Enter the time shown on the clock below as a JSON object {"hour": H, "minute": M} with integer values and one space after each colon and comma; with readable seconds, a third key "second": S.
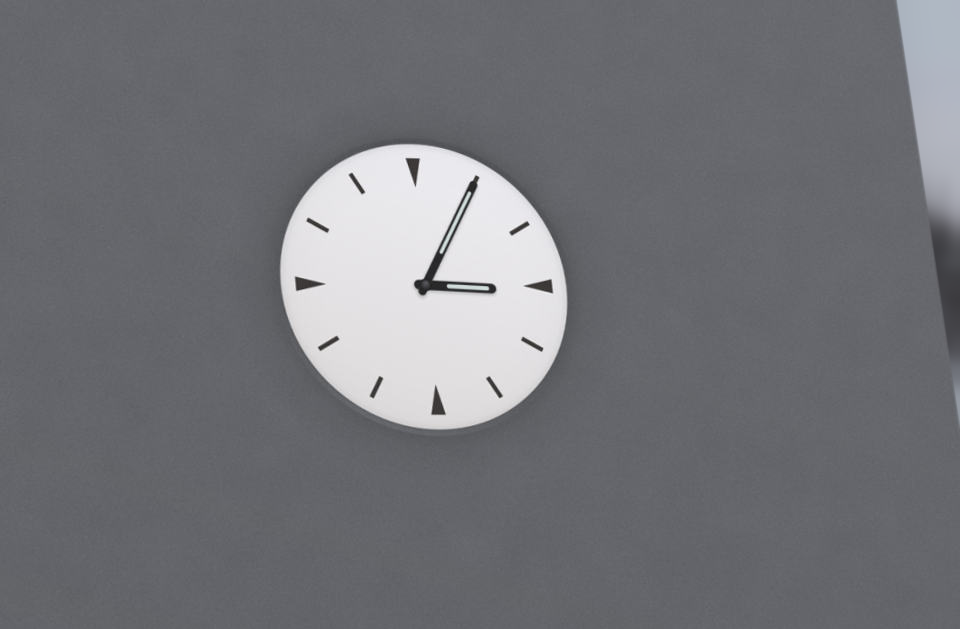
{"hour": 3, "minute": 5}
